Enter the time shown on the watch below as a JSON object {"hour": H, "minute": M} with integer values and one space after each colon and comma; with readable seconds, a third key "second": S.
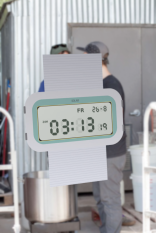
{"hour": 3, "minute": 13, "second": 19}
